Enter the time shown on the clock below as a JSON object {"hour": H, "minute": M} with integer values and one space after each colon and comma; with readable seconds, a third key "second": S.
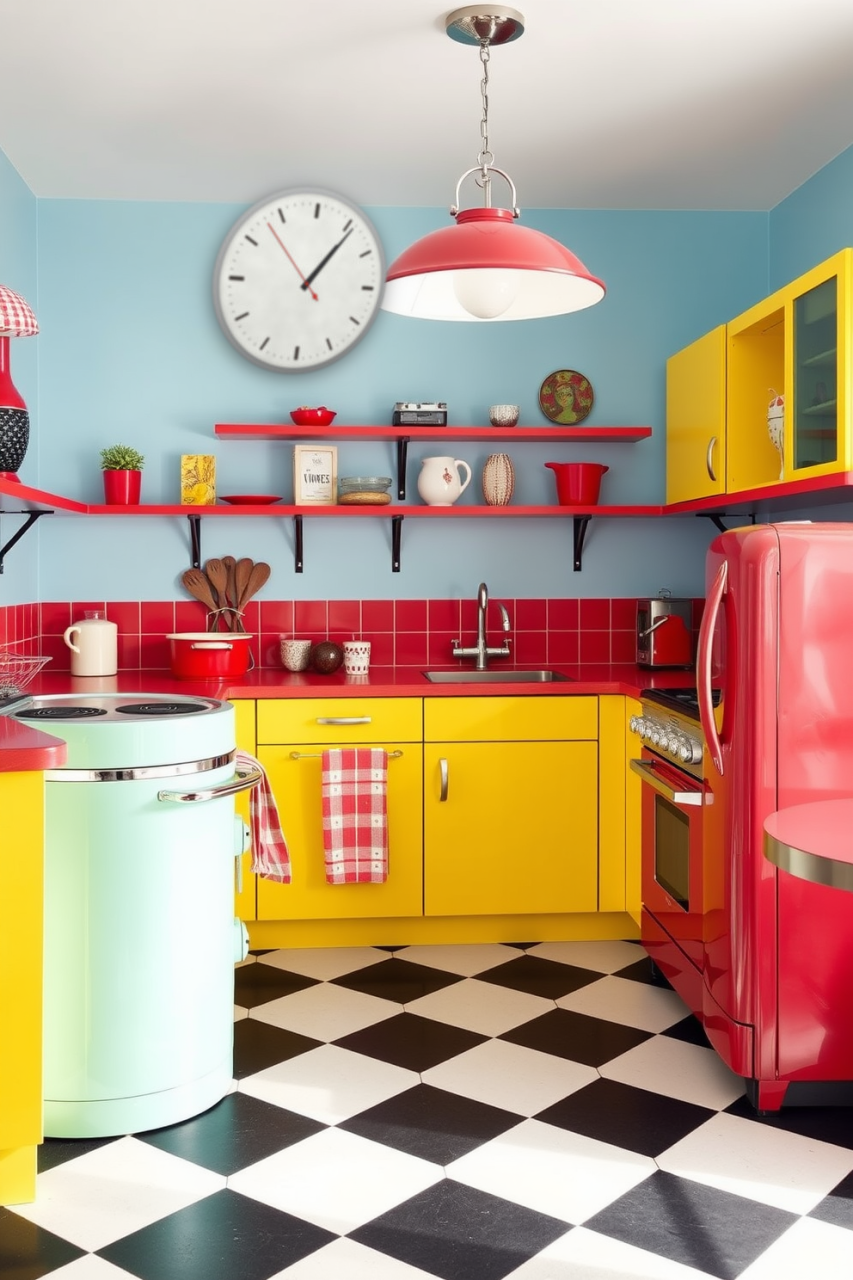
{"hour": 1, "minute": 5, "second": 53}
